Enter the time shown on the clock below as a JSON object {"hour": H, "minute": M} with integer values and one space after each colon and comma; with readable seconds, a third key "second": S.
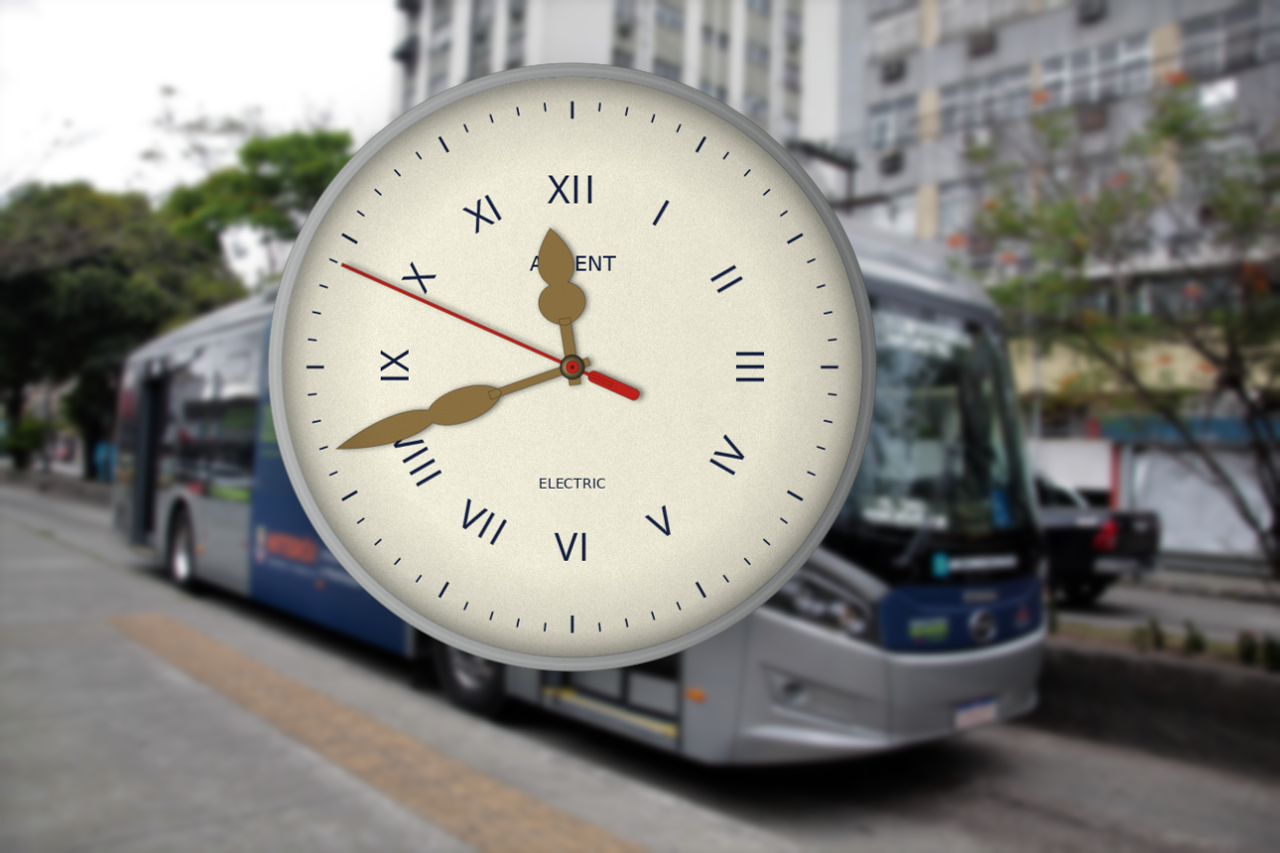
{"hour": 11, "minute": 41, "second": 49}
